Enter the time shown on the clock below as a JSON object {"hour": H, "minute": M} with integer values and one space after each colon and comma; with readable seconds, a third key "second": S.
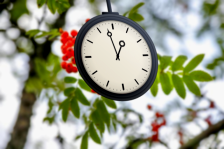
{"hour": 12, "minute": 58}
